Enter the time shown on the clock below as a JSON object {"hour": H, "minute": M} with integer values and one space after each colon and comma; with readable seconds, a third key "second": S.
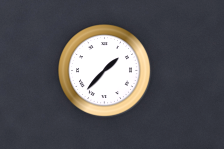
{"hour": 1, "minute": 37}
